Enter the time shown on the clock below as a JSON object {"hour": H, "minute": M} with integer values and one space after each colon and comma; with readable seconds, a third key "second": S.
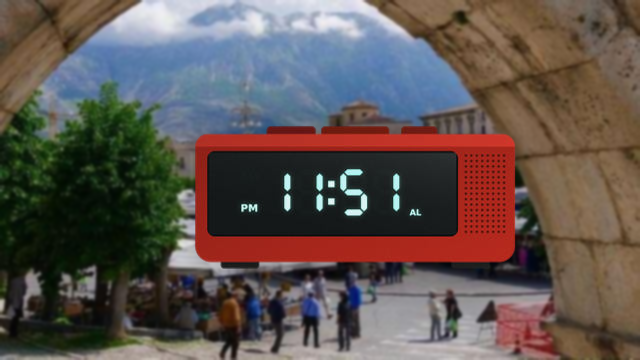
{"hour": 11, "minute": 51}
